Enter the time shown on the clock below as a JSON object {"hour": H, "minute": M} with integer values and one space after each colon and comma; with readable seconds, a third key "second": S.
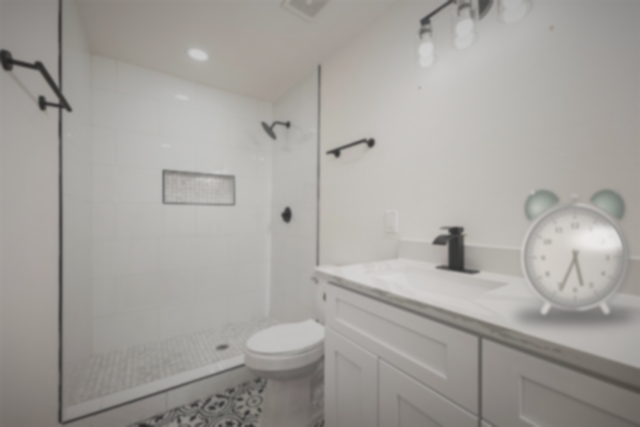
{"hour": 5, "minute": 34}
